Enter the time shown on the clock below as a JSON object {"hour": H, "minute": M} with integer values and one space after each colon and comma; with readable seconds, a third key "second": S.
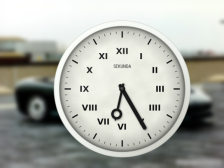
{"hour": 6, "minute": 25}
